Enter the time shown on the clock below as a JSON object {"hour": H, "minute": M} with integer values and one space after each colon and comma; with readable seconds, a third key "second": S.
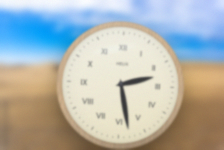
{"hour": 2, "minute": 28}
